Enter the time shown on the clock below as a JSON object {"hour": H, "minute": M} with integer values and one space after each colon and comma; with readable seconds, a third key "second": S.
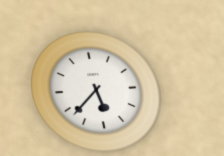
{"hour": 5, "minute": 38}
